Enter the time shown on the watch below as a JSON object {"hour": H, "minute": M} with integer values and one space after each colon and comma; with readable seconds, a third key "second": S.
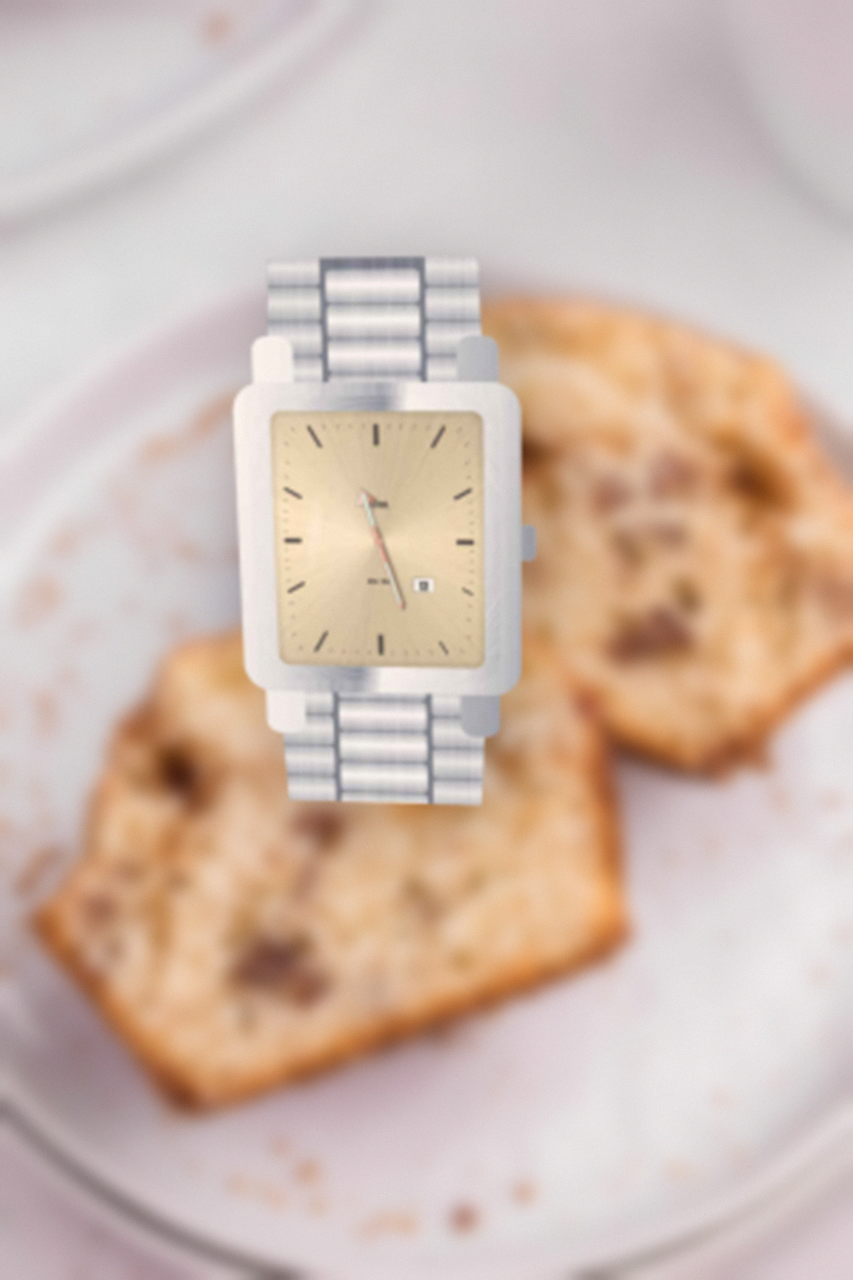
{"hour": 11, "minute": 27}
